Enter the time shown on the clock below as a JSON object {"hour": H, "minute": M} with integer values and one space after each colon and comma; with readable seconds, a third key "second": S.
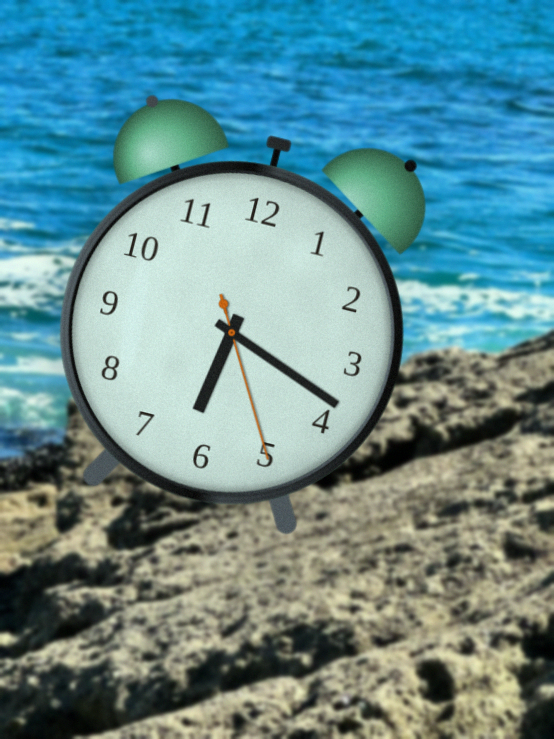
{"hour": 6, "minute": 18, "second": 25}
